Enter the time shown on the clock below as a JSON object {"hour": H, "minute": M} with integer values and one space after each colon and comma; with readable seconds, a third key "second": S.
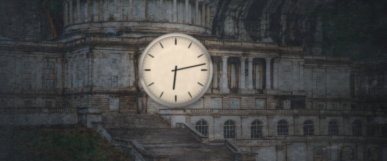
{"hour": 6, "minute": 13}
